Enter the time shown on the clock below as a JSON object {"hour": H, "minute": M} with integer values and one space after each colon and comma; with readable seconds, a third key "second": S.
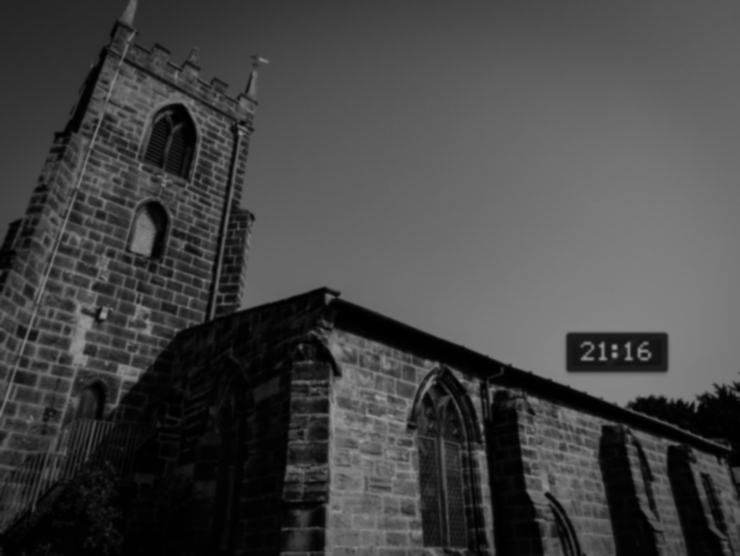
{"hour": 21, "minute": 16}
